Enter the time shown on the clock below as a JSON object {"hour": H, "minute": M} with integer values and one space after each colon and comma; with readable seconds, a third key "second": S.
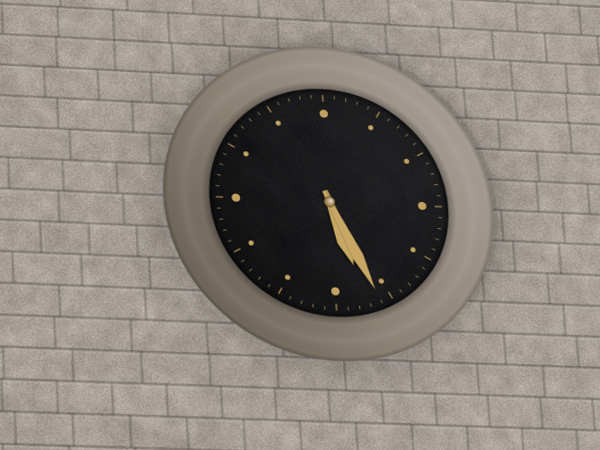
{"hour": 5, "minute": 26}
